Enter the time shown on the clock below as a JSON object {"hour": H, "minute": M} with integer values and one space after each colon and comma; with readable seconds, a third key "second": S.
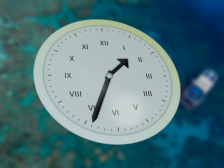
{"hour": 1, "minute": 34}
